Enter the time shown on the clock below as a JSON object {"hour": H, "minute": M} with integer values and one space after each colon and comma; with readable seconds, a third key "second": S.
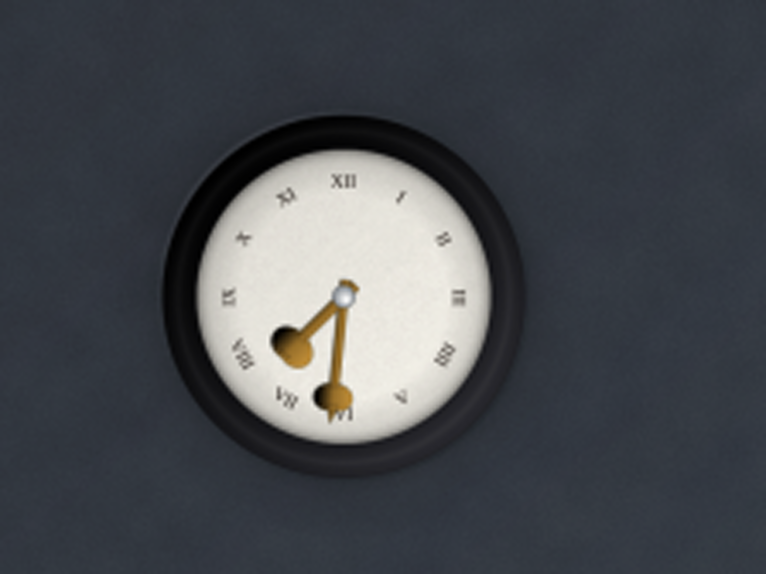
{"hour": 7, "minute": 31}
